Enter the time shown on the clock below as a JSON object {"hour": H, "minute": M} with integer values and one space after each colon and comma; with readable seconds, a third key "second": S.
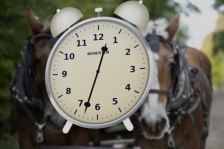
{"hour": 12, "minute": 33}
